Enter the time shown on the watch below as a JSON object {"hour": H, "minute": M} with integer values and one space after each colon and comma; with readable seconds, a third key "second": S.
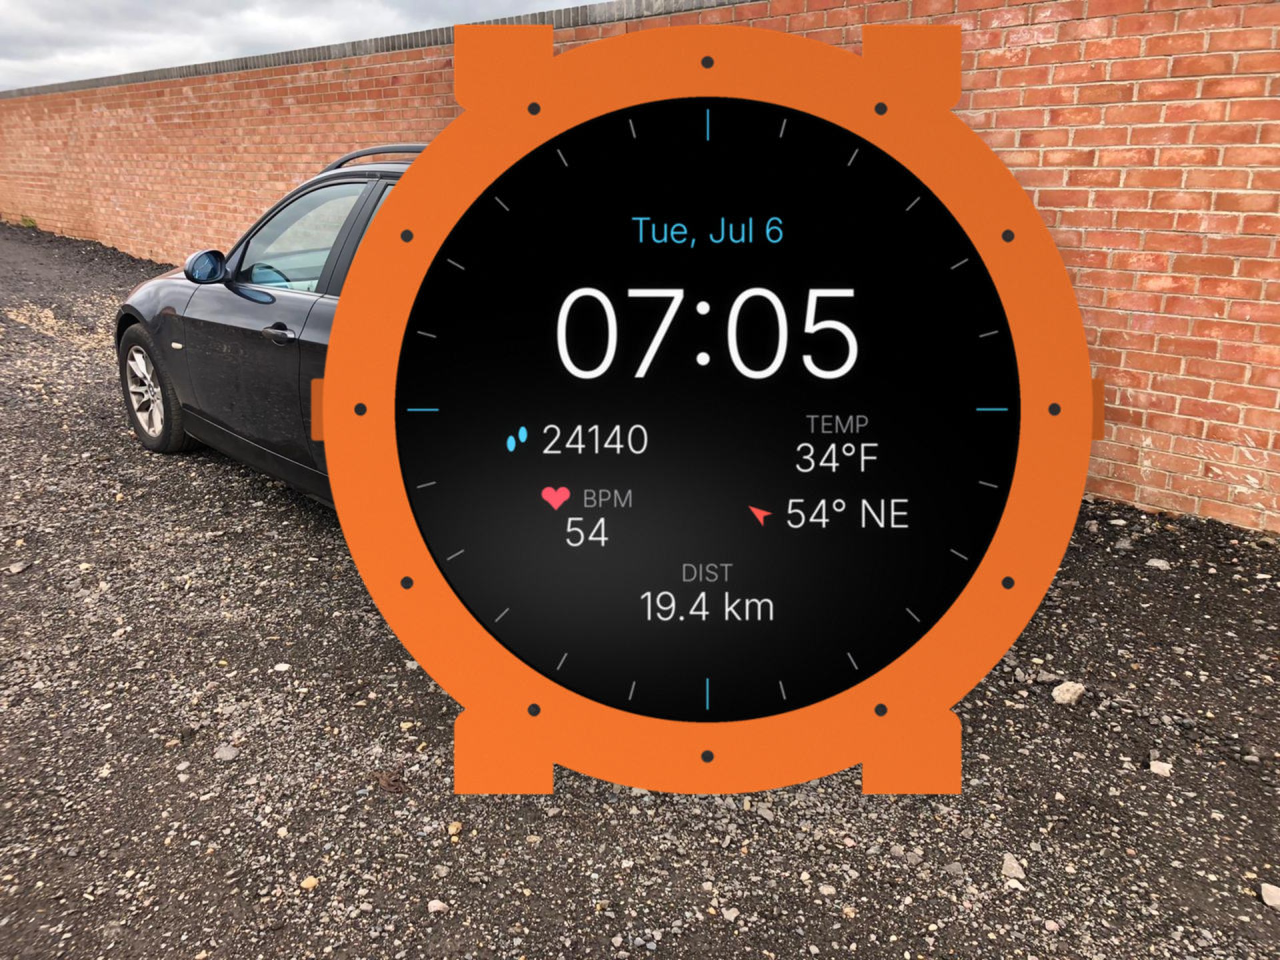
{"hour": 7, "minute": 5}
